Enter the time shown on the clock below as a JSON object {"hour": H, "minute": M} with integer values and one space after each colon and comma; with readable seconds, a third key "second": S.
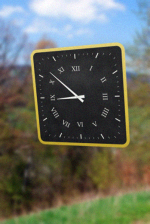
{"hour": 8, "minute": 52}
